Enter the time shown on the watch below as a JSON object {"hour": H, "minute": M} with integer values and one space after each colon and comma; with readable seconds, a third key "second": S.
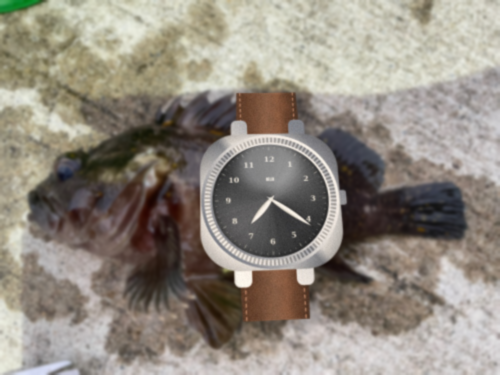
{"hour": 7, "minute": 21}
